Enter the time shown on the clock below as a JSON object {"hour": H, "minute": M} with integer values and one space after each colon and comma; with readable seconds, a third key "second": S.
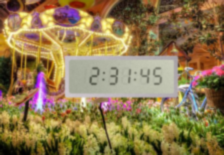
{"hour": 2, "minute": 31, "second": 45}
